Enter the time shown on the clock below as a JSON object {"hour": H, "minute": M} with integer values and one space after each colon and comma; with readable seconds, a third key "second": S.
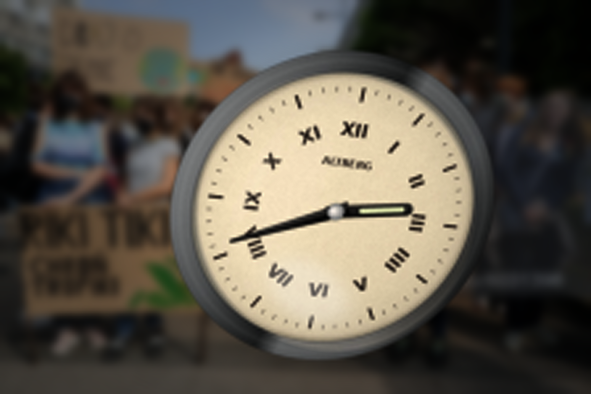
{"hour": 2, "minute": 41}
